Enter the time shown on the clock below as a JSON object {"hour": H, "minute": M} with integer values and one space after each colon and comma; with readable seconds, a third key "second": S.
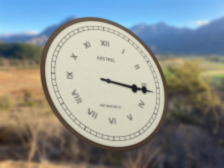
{"hour": 3, "minute": 16}
